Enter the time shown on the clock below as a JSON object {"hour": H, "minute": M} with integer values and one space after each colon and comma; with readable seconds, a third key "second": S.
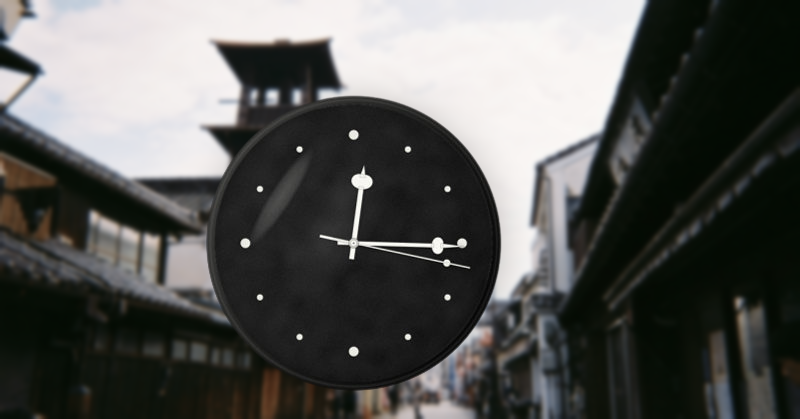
{"hour": 12, "minute": 15, "second": 17}
